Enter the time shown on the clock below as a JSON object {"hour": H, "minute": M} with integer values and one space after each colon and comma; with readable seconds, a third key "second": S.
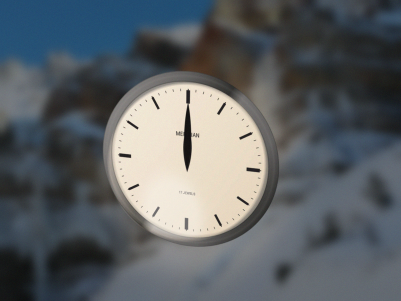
{"hour": 12, "minute": 0}
